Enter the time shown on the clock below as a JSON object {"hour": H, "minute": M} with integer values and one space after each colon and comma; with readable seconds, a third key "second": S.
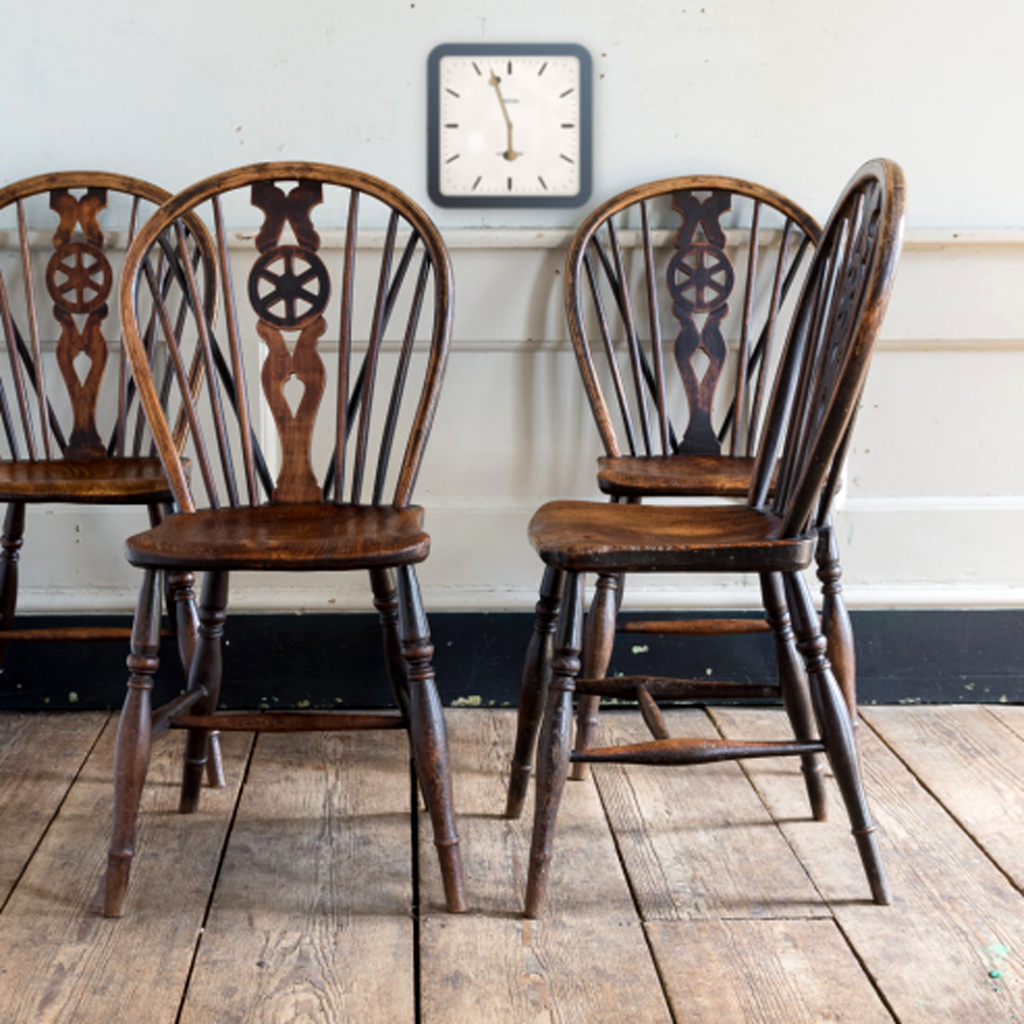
{"hour": 5, "minute": 57}
